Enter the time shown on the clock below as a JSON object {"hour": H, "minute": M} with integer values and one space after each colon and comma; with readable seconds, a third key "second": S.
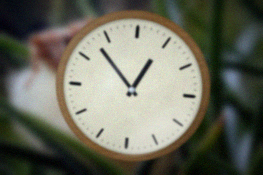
{"hour": 12, "minute": 53}
